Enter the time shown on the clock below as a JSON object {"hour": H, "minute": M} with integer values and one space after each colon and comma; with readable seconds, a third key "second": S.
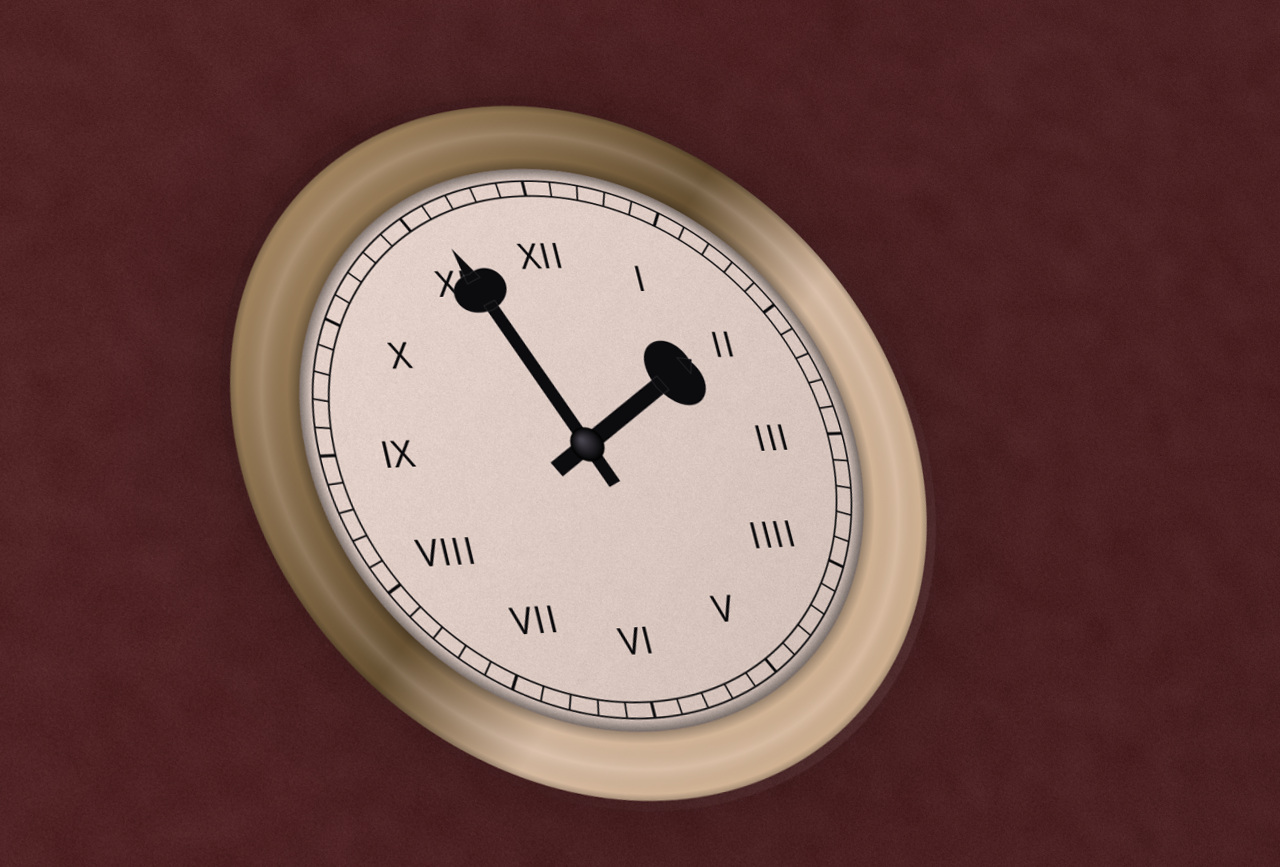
{"hour": 1, "minute": 56}
